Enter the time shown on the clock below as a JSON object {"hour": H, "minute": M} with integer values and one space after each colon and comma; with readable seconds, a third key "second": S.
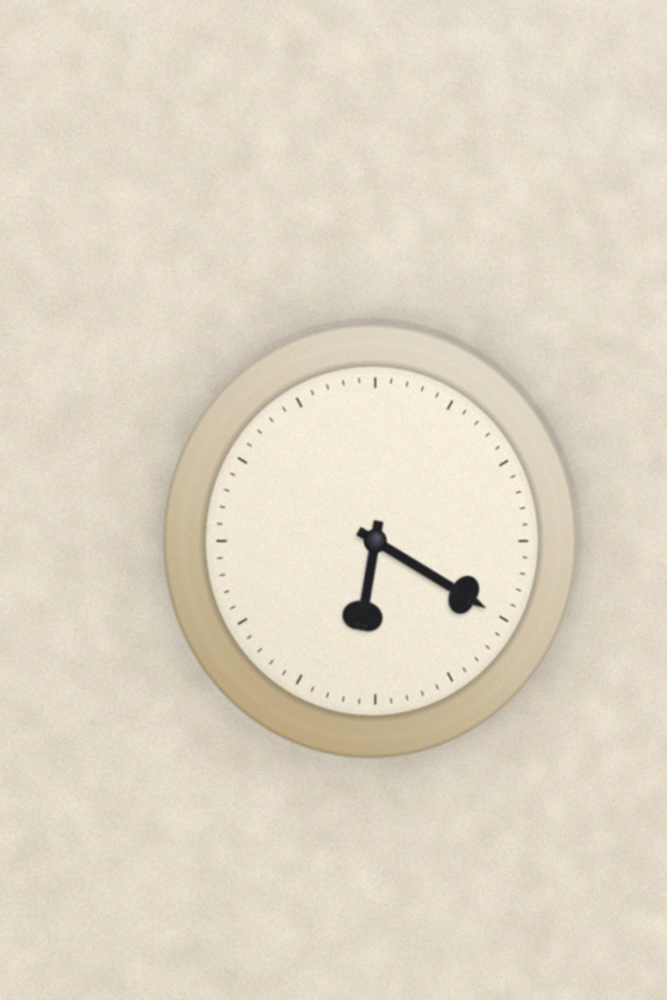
{"hour": 6, "minute": 20}
